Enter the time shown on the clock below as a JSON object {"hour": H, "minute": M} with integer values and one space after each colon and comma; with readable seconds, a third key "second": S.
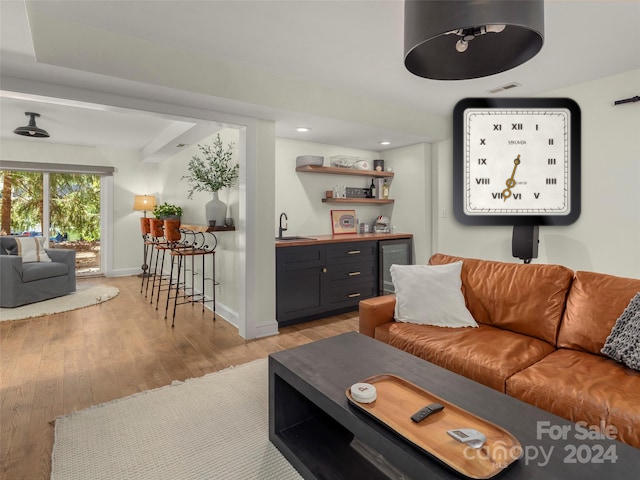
{"hour": 6, "minute": 33}
